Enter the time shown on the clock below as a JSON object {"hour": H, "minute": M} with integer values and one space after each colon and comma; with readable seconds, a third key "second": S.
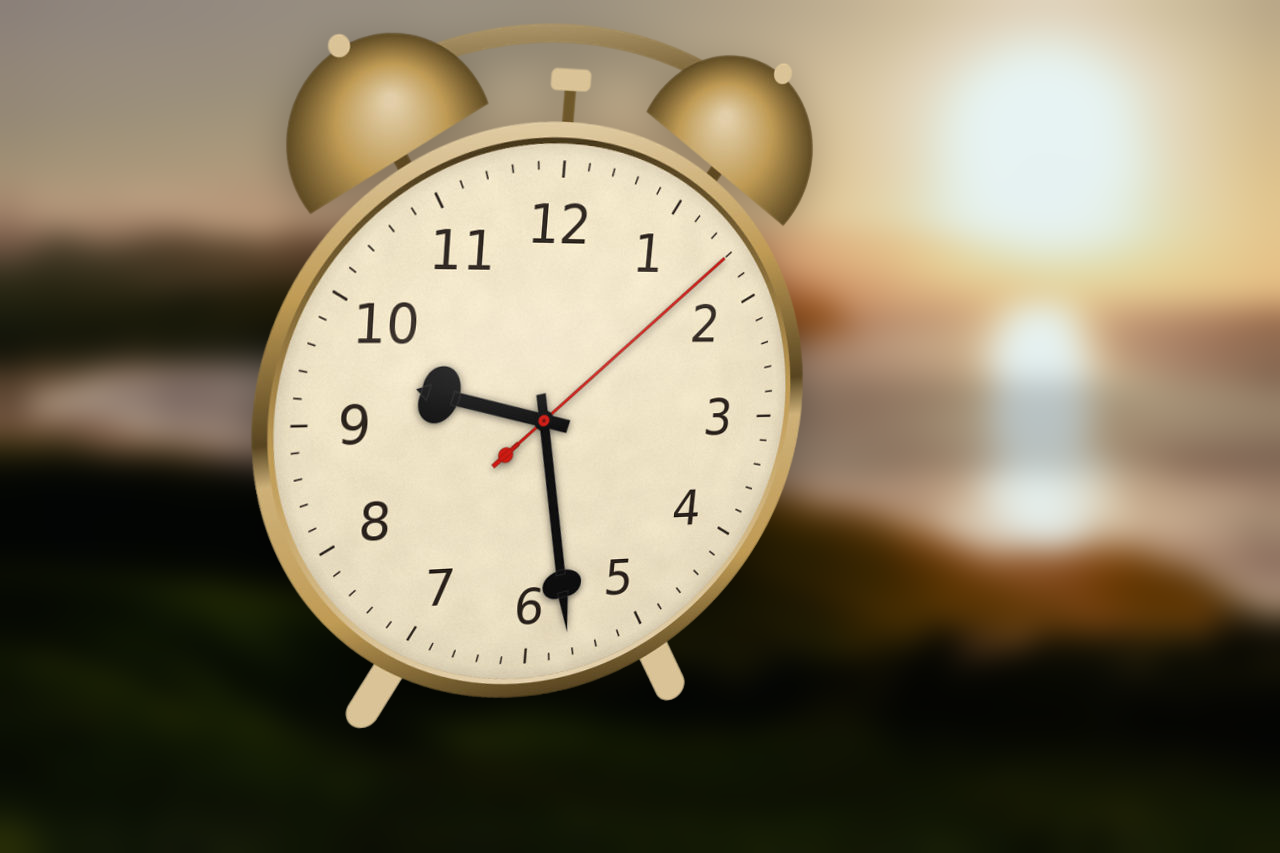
{"hour": 9, "minute": 28, "second": 8}
